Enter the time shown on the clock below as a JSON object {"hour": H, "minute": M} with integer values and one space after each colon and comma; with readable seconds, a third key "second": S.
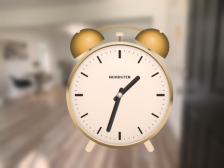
{"hour": 1, "minute": 33}
